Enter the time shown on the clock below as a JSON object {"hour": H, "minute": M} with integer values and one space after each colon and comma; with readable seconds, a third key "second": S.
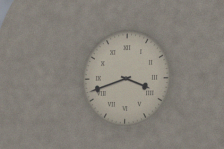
{"hour": 3, "minute": 42}
